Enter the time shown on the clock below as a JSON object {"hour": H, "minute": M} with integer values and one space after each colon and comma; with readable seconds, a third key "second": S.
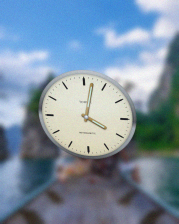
{"hour": 4, "minute": 2}
